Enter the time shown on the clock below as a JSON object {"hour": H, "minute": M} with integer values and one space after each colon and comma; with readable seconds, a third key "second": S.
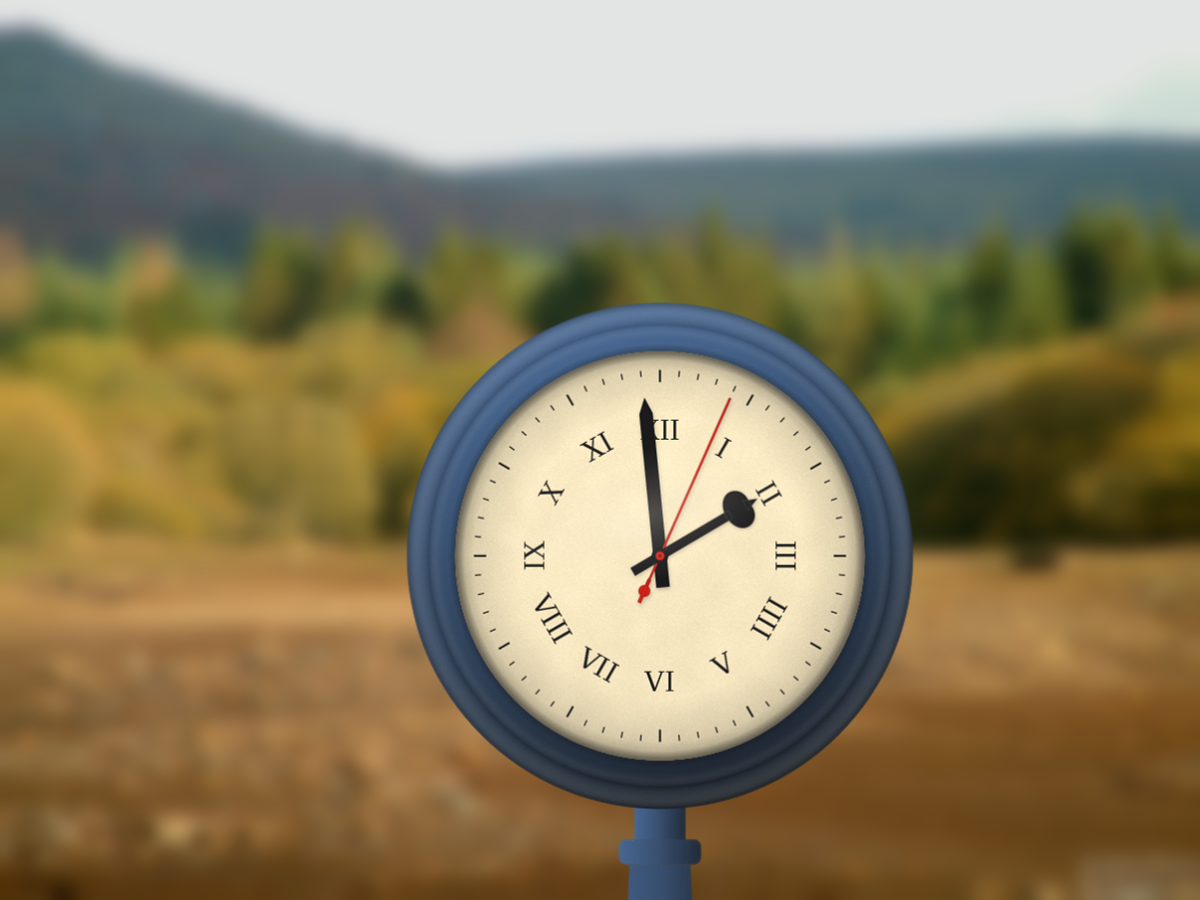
{"hour": 1, "minute": 59, "second": 4}
